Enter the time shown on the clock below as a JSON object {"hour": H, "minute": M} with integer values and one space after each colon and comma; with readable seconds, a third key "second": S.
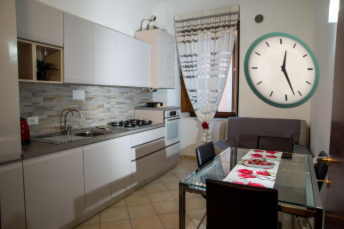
{"hour": 12, "minute": 27}
